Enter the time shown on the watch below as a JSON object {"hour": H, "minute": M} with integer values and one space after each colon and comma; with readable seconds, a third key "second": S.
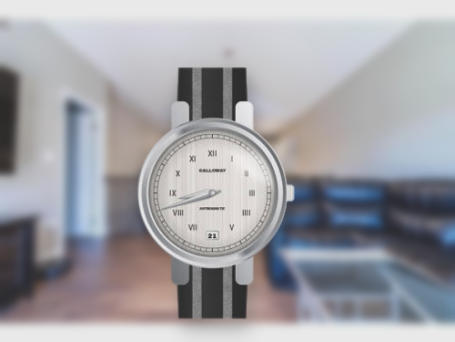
{"hour": 8, "minute": 42}
